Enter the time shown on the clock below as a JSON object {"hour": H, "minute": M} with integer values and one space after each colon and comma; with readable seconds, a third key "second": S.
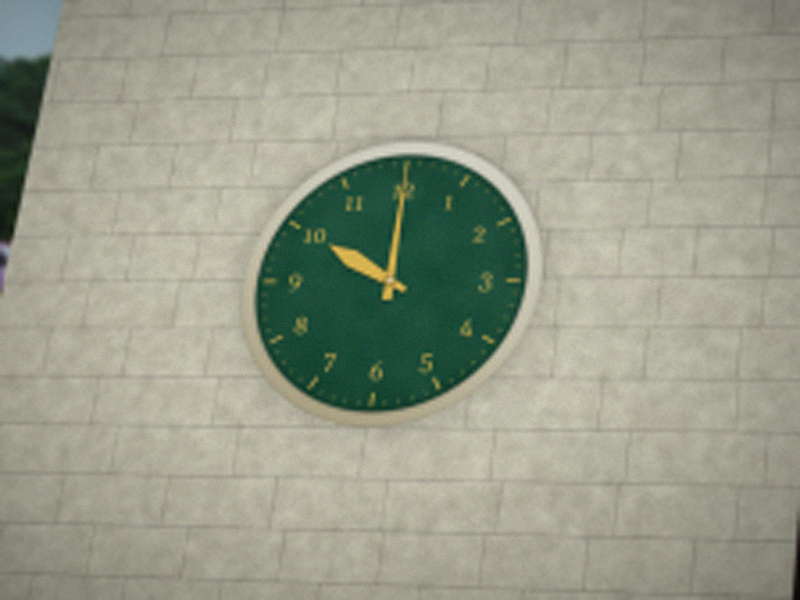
{"hour": 10, "minute": 0}
